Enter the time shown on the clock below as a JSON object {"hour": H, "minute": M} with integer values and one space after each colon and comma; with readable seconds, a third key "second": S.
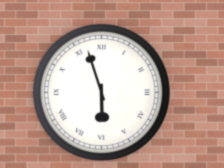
{"hour": 5, "minute": 57}
